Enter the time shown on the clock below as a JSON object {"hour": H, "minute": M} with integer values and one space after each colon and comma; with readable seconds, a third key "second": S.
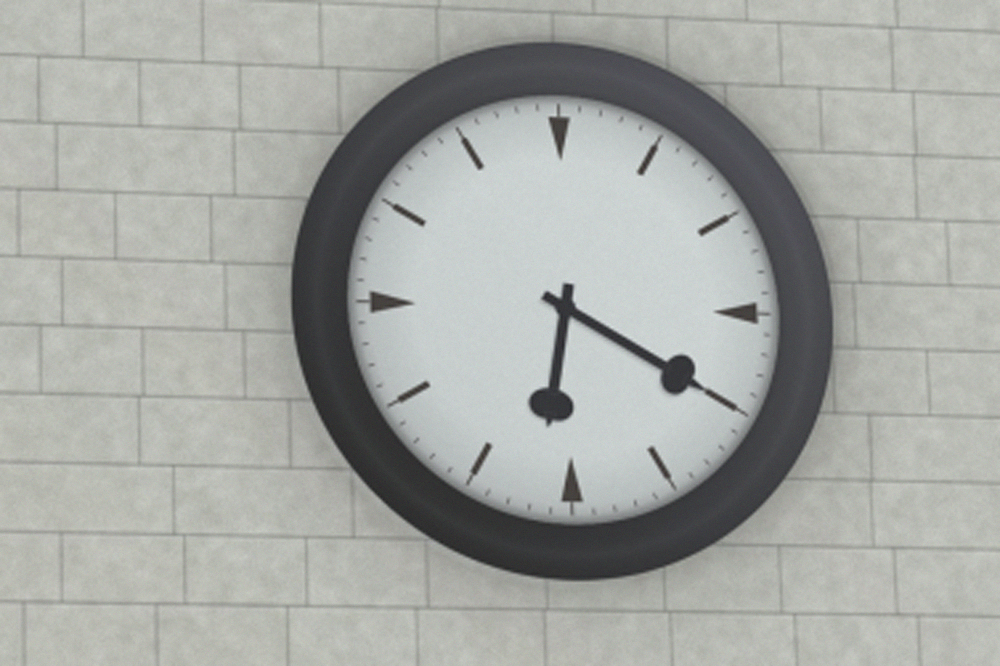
{"hour": 6, "minute": 20}
